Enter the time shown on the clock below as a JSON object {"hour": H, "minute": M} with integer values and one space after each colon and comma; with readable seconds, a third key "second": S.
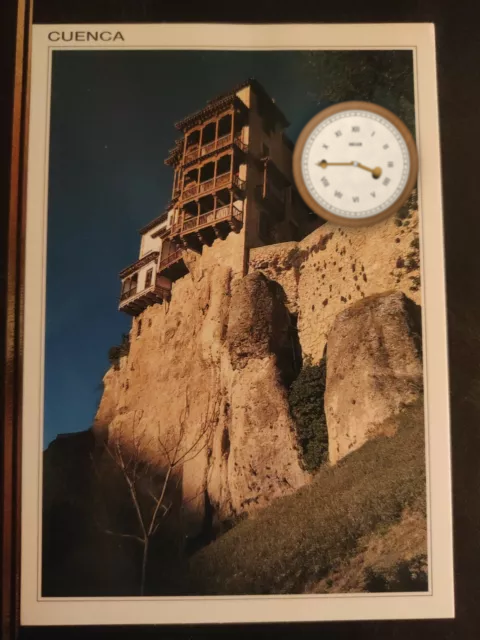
{"hour": 3, "minute": 45}
